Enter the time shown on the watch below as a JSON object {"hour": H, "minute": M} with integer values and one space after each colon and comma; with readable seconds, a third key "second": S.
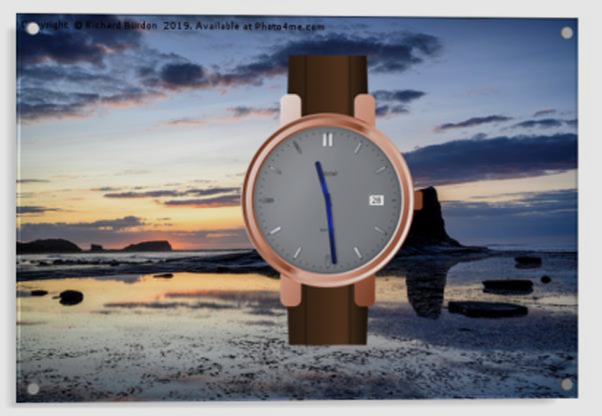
{"hour": 11, "minute": 29}
